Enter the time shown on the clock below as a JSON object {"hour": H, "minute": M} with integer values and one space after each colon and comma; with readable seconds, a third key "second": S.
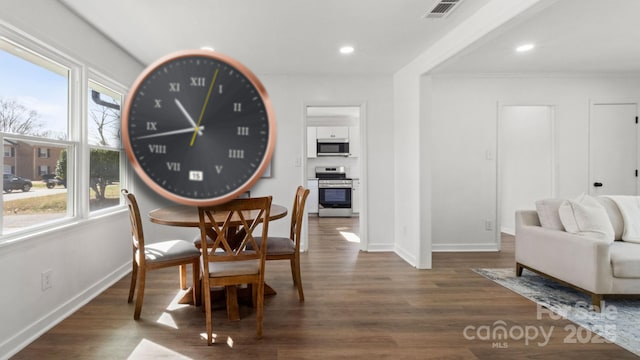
{"hour": 10, "minute": 43, "second": 3}
